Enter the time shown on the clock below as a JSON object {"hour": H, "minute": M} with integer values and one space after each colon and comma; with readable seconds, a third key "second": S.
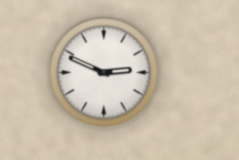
{"hour": 2, "minute": 49}
